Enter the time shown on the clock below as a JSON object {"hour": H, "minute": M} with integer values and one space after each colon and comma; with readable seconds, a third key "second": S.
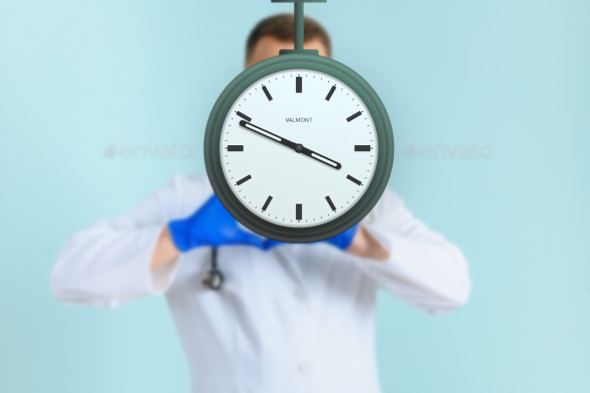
{"hour": 3, "minute": 49}
